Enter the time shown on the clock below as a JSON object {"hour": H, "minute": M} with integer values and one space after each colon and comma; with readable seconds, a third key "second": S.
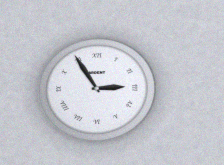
{"hour": 2, "minute": 55}
